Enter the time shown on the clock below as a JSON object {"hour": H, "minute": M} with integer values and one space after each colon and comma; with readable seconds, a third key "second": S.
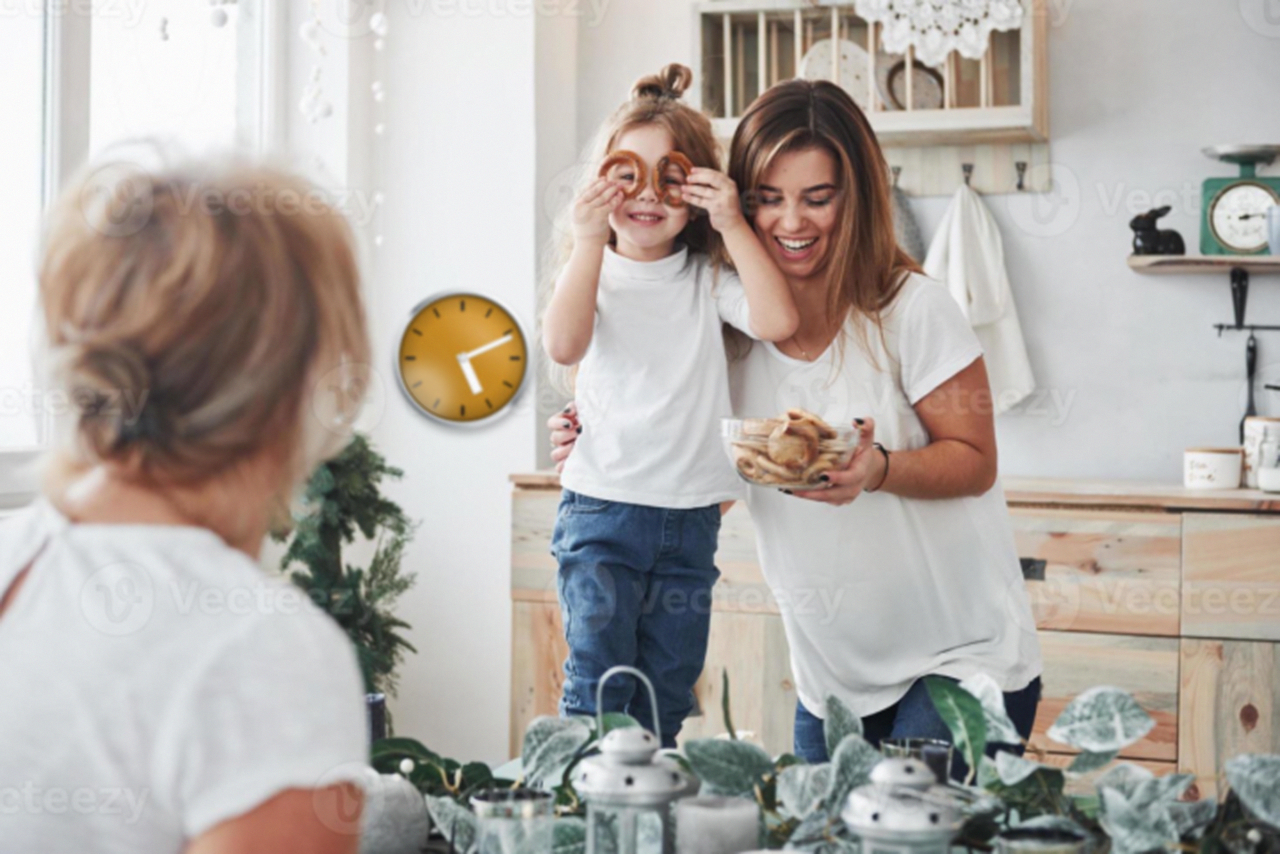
{"hour": 5, "minute": 11}
